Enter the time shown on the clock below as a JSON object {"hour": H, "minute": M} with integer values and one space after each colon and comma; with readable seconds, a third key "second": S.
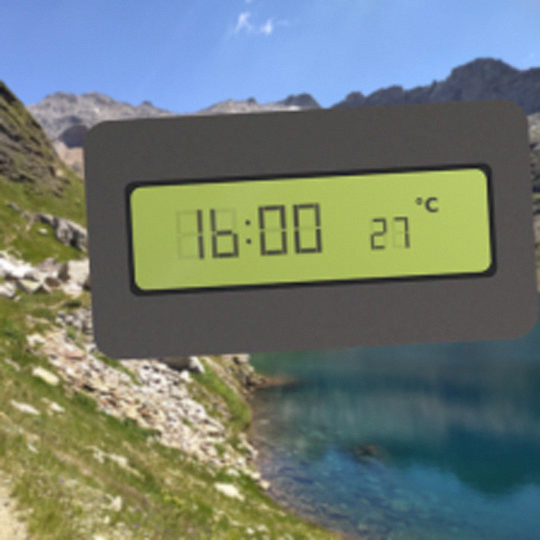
{"hour": 16, "minute": 0}
